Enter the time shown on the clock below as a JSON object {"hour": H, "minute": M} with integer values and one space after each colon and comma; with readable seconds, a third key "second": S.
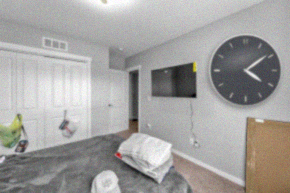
{"hour": 4, "minute": 9}
